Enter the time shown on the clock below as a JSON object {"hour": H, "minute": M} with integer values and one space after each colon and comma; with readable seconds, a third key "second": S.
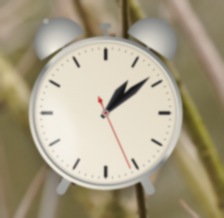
{"hour": 1, "minute": 8, "second": 26}
